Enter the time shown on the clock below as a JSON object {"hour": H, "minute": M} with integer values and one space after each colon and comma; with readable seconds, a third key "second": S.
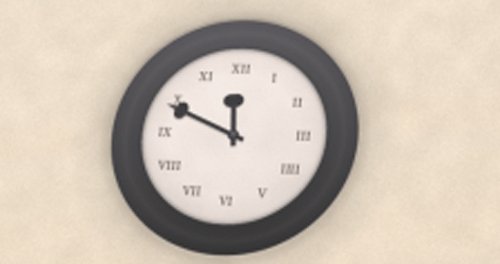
{"hour": 11, "minute": 49}
